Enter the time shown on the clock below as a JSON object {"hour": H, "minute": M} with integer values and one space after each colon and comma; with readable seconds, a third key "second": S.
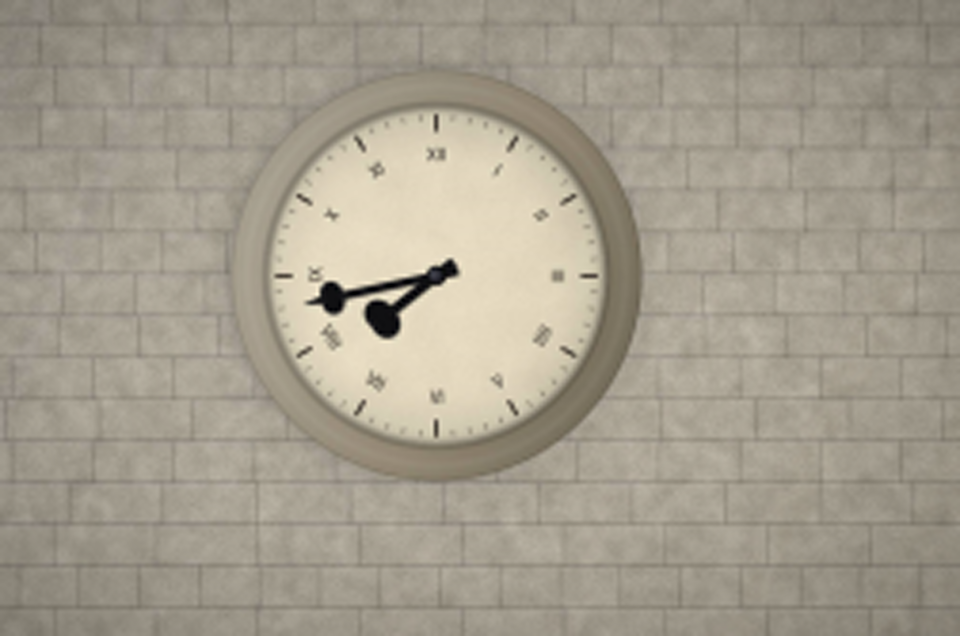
{"hour": 7, "minute": 43}
